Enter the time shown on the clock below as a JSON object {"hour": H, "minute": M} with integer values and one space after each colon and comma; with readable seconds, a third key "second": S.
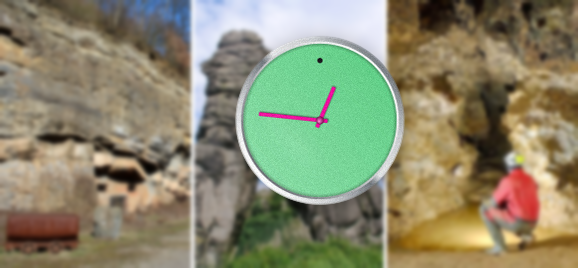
{"hour": 12, "minute": 46}
